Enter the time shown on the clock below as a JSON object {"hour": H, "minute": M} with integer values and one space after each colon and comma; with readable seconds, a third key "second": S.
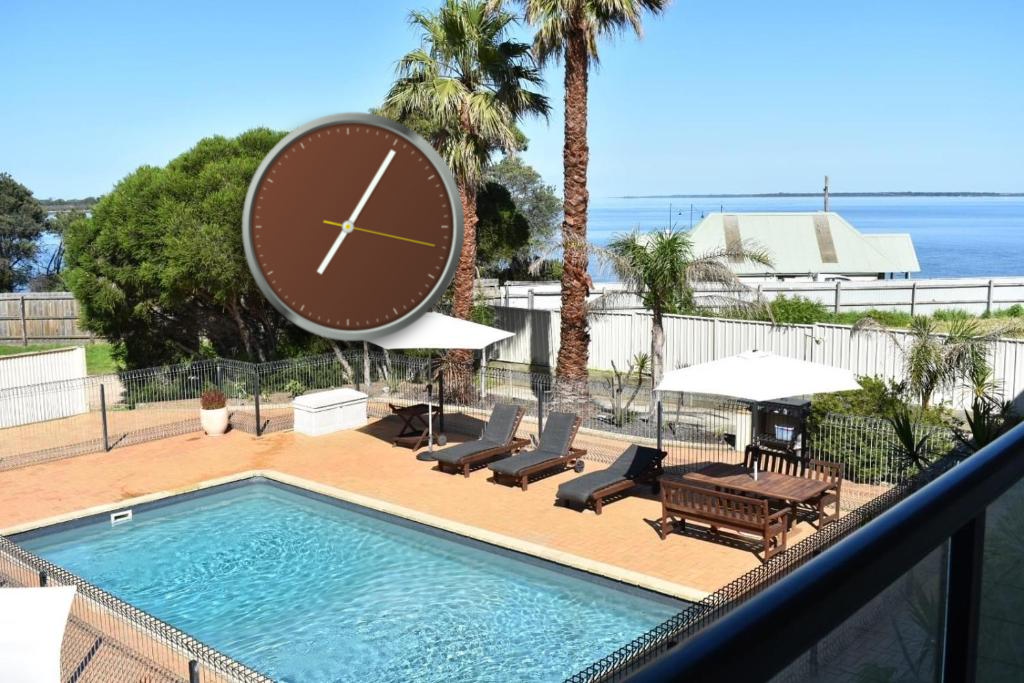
{"hour": 7, "minute": 5, "second": 17}
